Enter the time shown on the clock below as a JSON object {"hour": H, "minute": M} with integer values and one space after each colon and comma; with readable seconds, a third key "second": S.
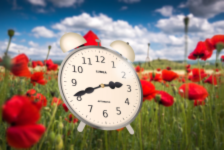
{"hour": 2, "minute": 41}
